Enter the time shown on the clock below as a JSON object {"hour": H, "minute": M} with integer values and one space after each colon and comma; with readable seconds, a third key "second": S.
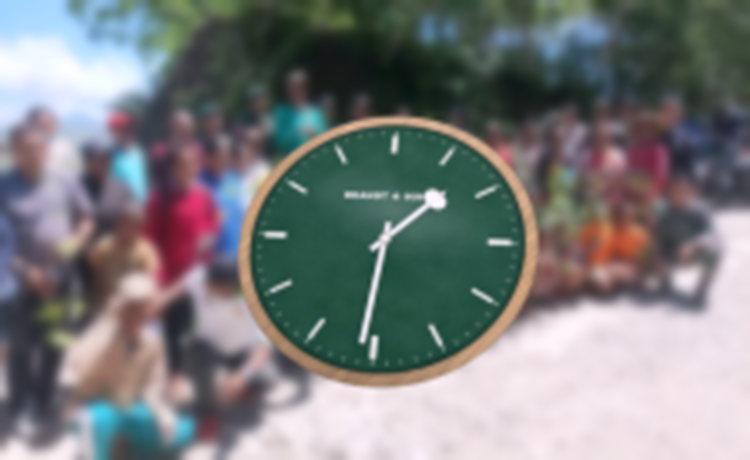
{"hour": 1, "minute": 31}
